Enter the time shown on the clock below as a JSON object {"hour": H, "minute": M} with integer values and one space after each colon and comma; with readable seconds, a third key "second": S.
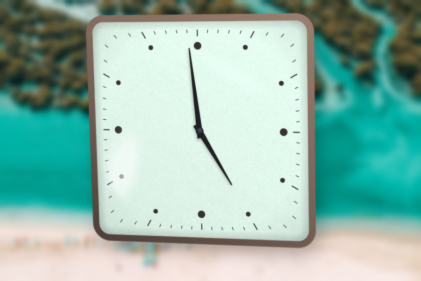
{"hour": 4, "minute": 59}
